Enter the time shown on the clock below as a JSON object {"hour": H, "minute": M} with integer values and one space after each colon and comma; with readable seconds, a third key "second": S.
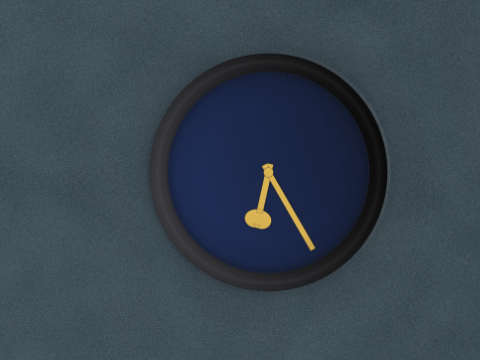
{"hour": 6, "minute": 25}
